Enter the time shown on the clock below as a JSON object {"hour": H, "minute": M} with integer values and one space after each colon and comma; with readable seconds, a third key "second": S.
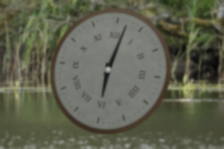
{"hour": 6, "minute": 2}
